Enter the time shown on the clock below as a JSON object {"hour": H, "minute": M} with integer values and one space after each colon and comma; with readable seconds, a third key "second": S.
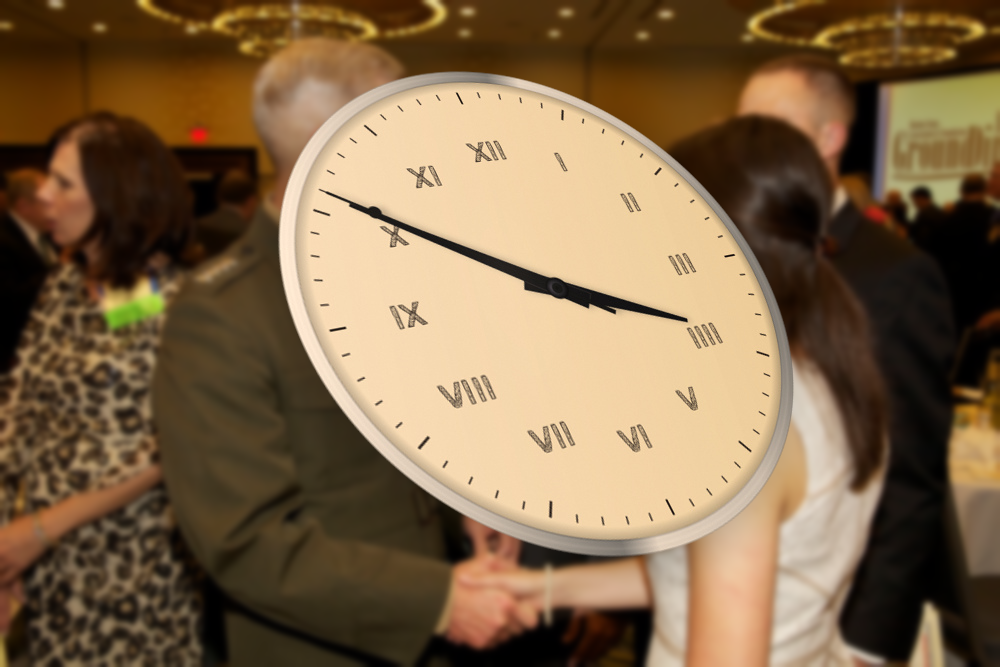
{"hour": 3, "minute": 50, "second": 51}
